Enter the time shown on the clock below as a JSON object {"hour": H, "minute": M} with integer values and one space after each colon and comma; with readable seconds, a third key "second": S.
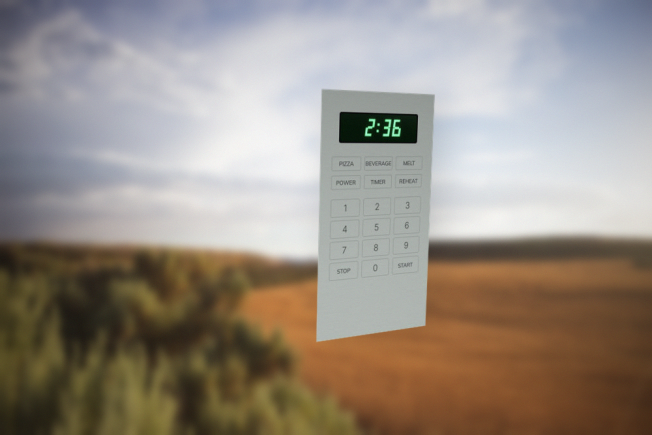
{"hour": 2, "minute": 36}
